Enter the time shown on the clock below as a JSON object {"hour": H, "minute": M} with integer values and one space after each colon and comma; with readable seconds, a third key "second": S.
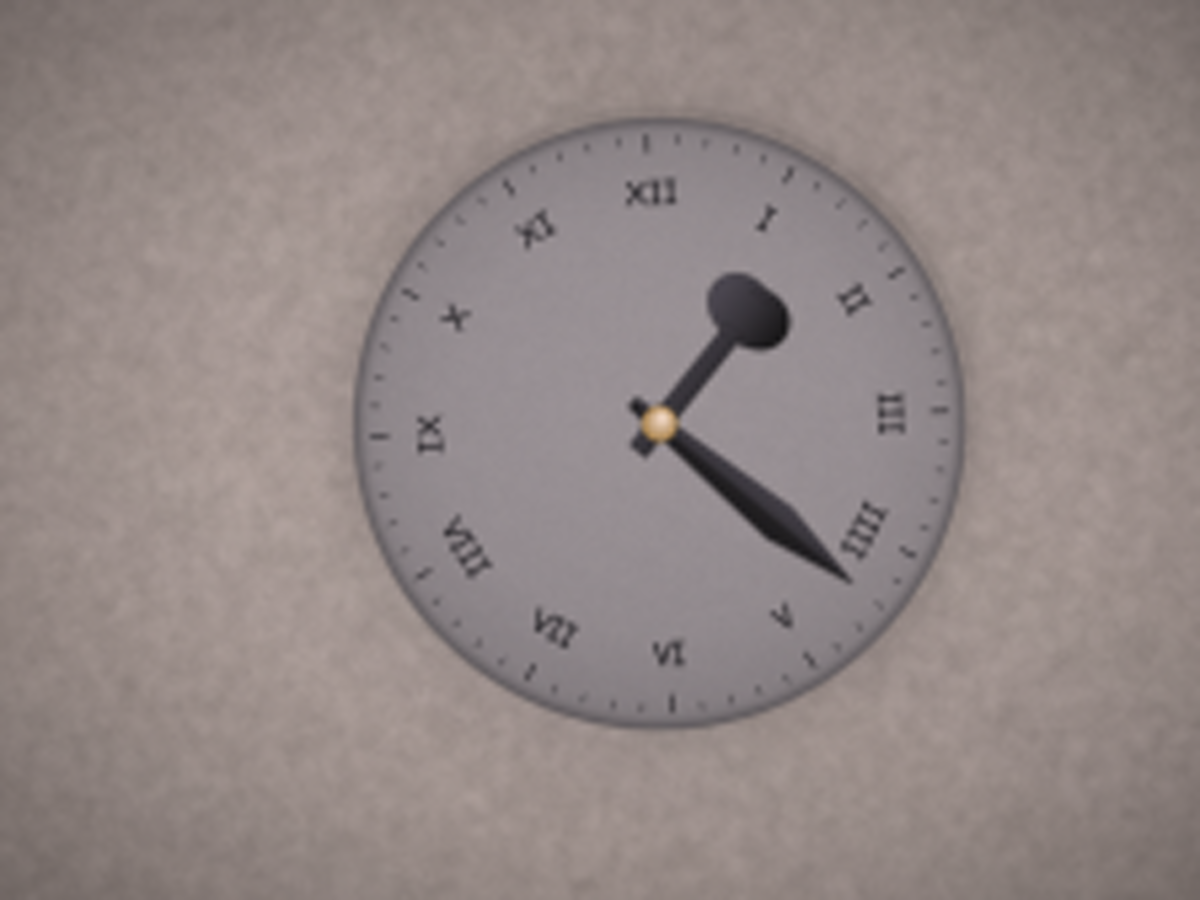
{"hour": 1, "minute": 22}
